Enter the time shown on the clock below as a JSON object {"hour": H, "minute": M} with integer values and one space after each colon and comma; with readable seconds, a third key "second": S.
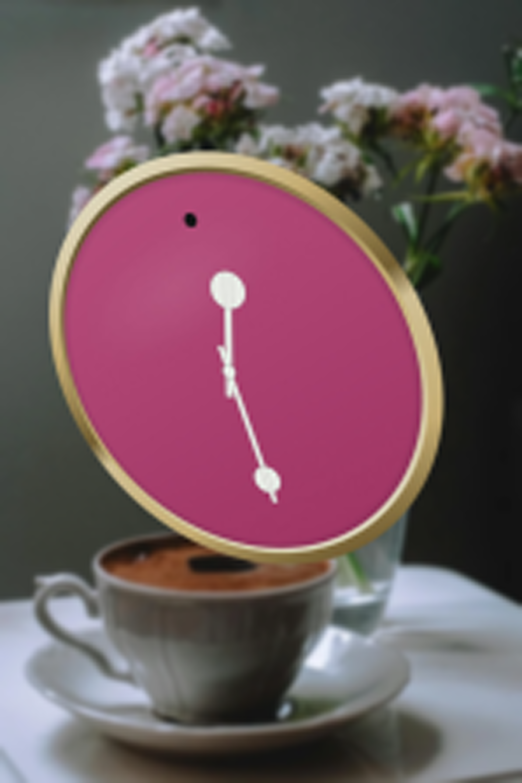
{"hour": 12, "minute": 29}
